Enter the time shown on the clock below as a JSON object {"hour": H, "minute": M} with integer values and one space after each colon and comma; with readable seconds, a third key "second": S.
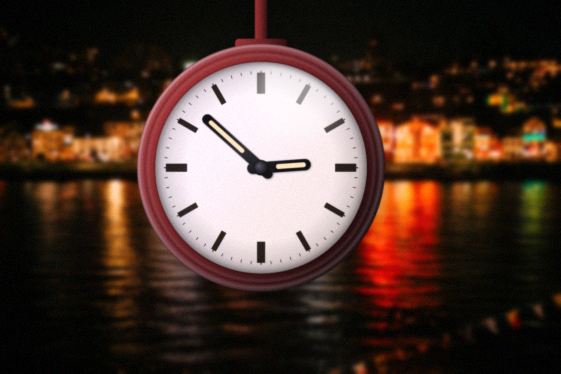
{"hour": 2, "minute": 52}
